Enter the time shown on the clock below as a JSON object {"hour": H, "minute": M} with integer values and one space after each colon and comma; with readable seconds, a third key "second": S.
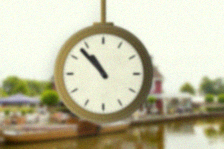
{"hour": 10, "minute": 53}
